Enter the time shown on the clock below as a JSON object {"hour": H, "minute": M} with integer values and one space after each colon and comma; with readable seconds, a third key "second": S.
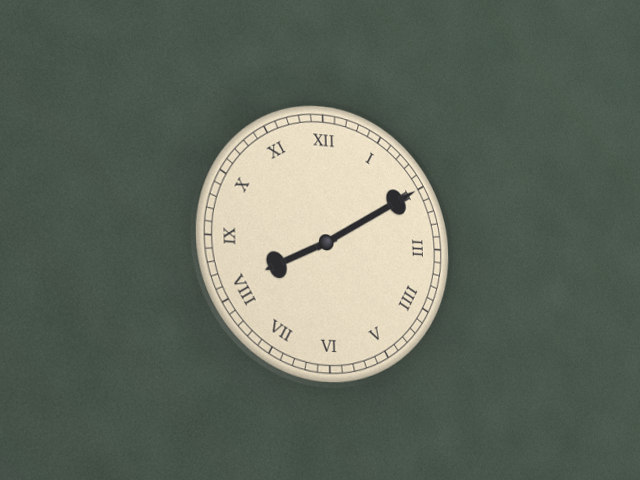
{"hour": 8, "minute": 10}
